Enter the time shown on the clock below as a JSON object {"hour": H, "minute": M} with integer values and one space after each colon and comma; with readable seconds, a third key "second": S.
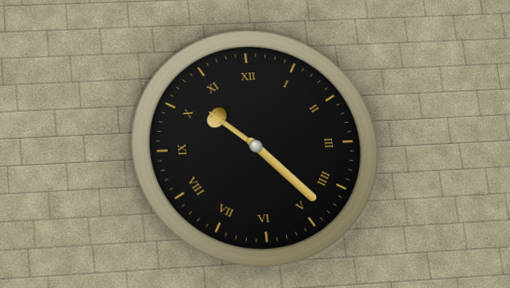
{"hour": 10, "minute": 23}
